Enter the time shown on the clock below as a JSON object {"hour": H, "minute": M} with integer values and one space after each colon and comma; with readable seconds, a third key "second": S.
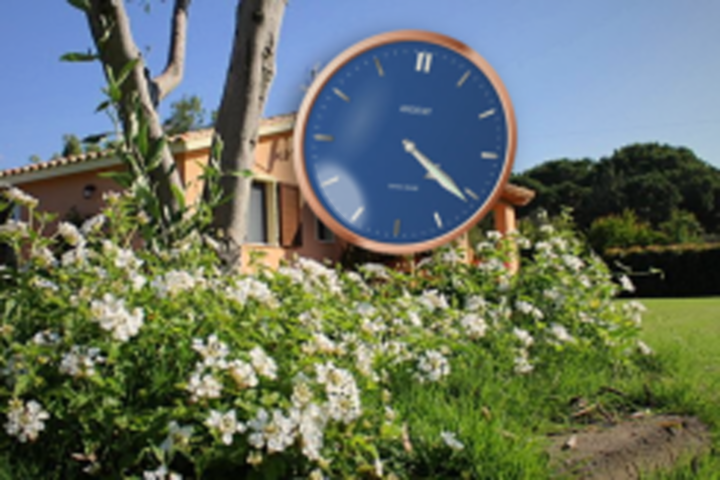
{"hour": 4, "minute": 21}
